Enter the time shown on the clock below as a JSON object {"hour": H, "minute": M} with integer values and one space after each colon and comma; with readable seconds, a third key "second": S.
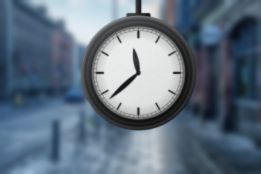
{"hour": 11, "minute": 38}
